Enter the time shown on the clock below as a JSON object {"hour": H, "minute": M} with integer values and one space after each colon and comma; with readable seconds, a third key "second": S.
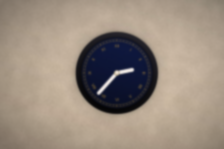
{"hour": 2, "minute": 37}
